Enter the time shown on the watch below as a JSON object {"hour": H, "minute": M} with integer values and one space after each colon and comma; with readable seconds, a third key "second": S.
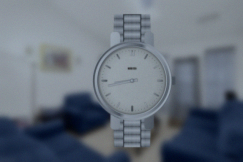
{"hour": 8, "minute": 43}
